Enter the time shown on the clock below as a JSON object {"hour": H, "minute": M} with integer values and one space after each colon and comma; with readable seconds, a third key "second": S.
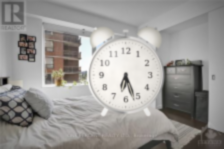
{"hour": 6, "minute": 27}
